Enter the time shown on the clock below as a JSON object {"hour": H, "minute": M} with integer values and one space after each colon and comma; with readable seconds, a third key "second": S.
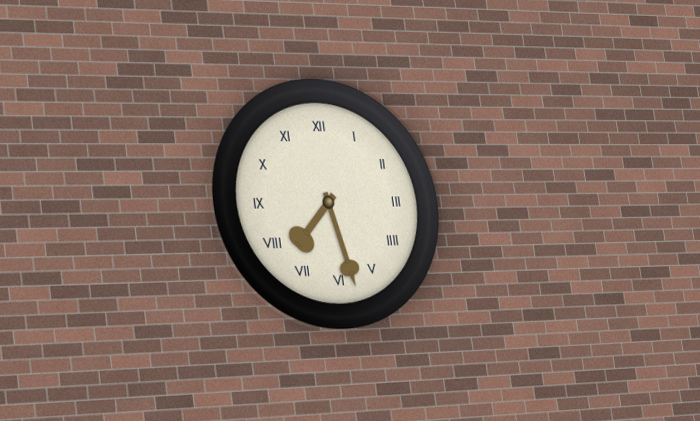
{"hour": 7, "minute": 28}
